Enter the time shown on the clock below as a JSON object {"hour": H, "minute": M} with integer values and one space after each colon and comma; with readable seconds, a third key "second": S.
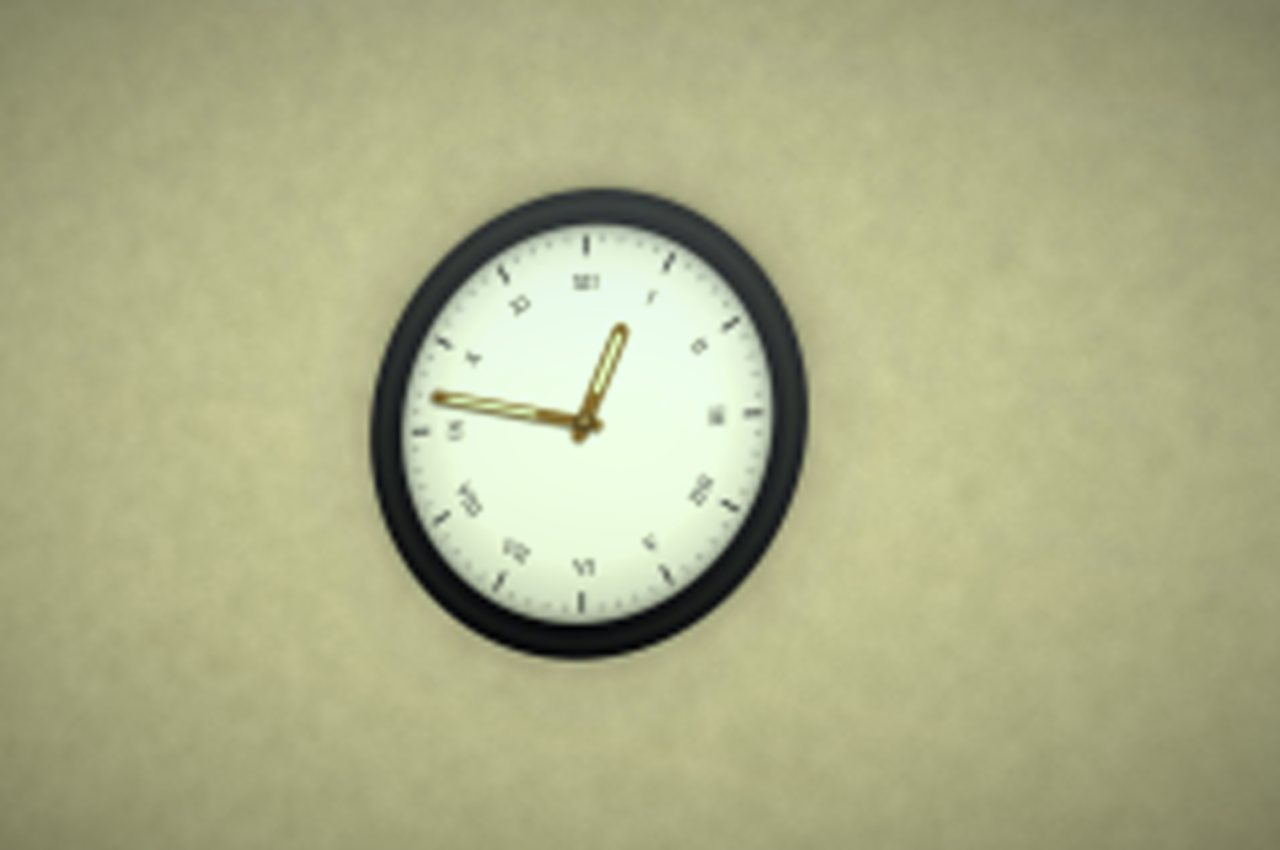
{"hour": 12, "minute": 47}
